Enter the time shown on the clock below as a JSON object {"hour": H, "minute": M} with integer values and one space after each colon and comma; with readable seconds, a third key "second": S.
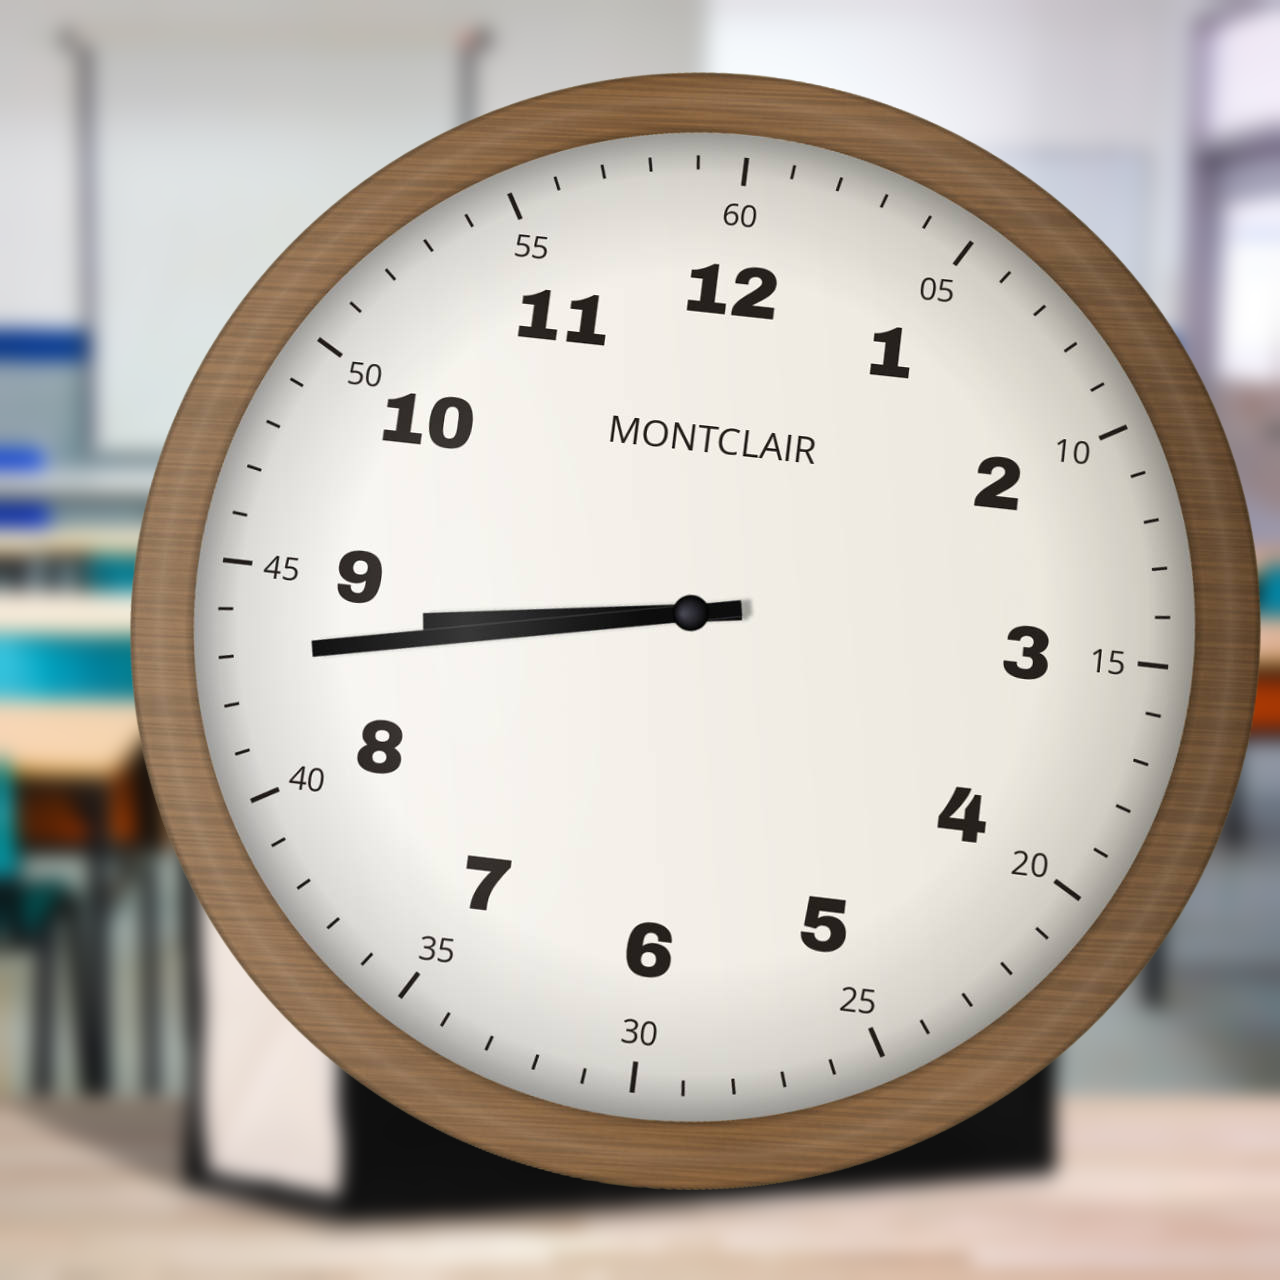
{"hour": 8, "minute": 43}
